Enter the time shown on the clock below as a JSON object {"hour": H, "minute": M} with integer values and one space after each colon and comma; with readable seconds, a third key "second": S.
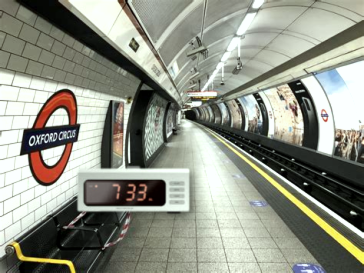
{"hour": 7, "minute": 33}
